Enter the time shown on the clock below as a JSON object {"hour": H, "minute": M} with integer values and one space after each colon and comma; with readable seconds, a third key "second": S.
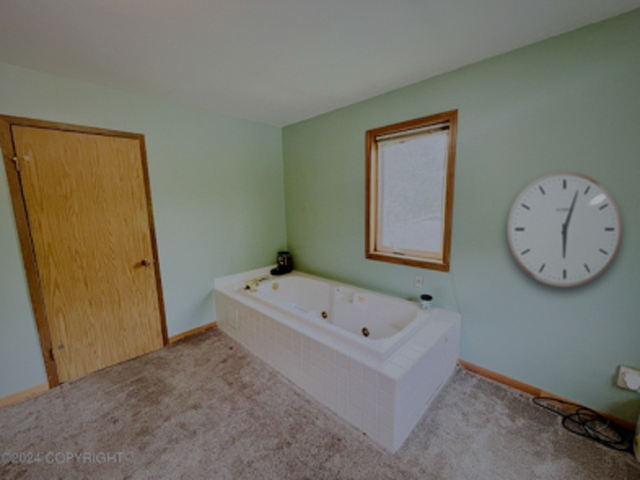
{"hour": 6, "minute": 3}
